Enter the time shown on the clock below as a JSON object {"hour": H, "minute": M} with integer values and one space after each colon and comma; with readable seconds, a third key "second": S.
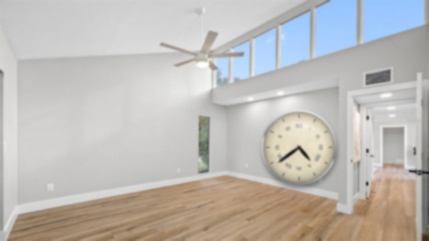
{"hour": 4, "minute": 39}
